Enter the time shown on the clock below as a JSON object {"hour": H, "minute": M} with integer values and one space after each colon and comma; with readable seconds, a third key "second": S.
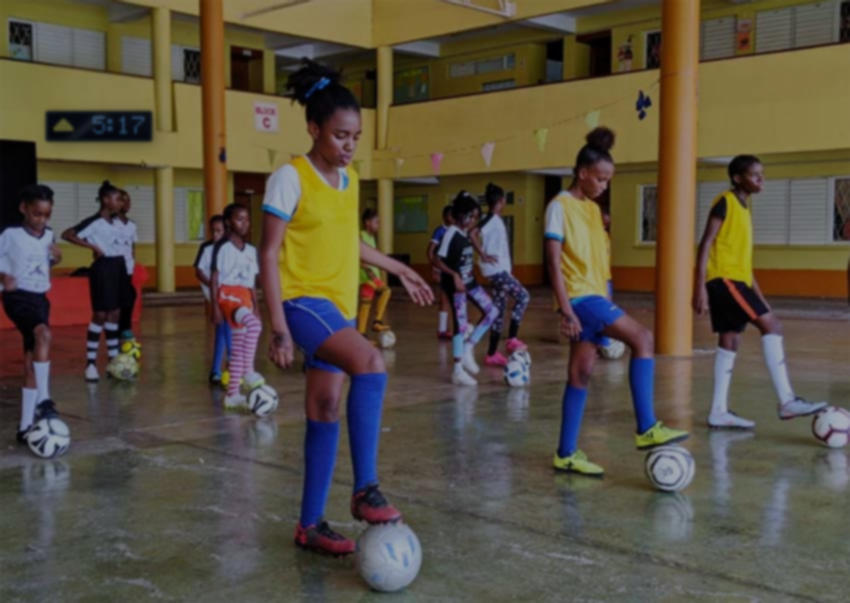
{"hour": 5, "minute": 17}
